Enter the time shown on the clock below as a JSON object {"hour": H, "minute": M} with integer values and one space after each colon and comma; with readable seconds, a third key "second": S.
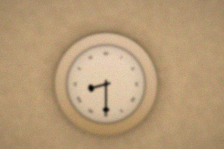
{"hour": 8, "minute": 30}
